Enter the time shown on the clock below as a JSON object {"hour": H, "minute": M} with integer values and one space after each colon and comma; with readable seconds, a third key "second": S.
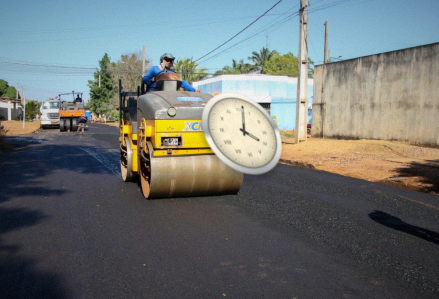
{"hour": 4, "minute": 2}
